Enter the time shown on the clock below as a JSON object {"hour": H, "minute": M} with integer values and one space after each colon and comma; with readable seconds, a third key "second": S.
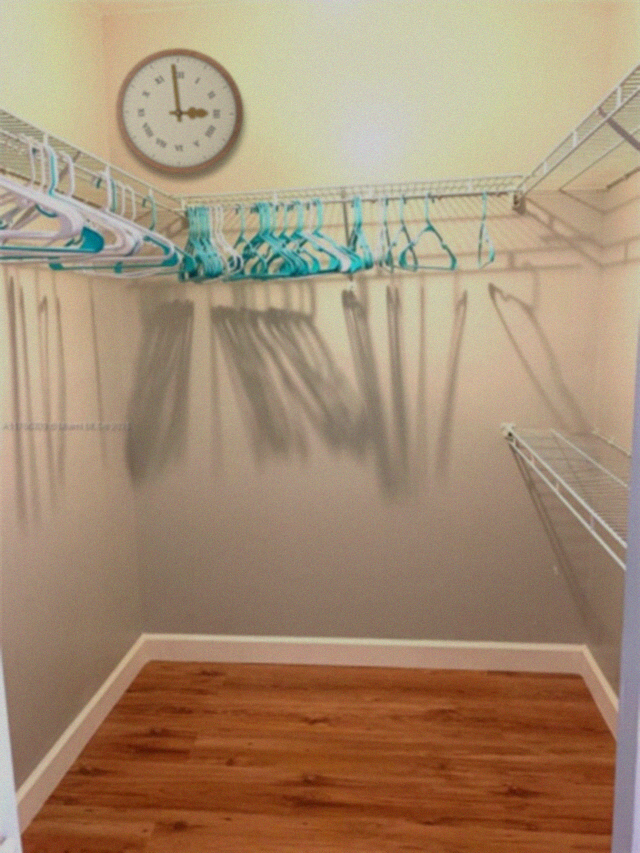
{"hour": 2, "minute": 59}
